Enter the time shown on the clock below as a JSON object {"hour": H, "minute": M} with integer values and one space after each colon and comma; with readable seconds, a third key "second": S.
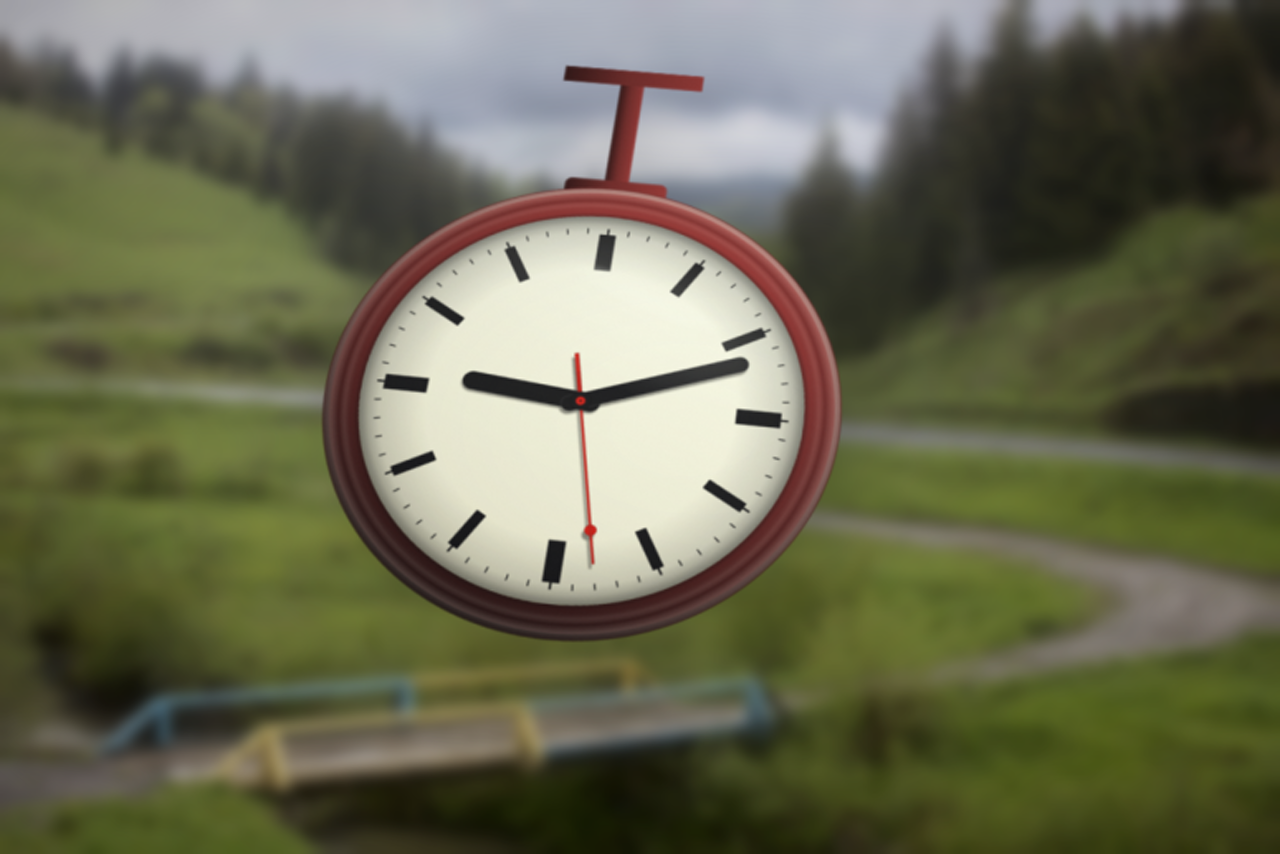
{"hour": 9, "minute": 11, "second": 28}
